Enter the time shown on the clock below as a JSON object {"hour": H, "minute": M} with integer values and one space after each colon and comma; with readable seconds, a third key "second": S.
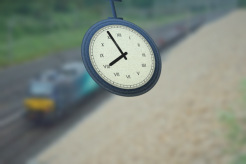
{"hour": 7, "minute": 56}
